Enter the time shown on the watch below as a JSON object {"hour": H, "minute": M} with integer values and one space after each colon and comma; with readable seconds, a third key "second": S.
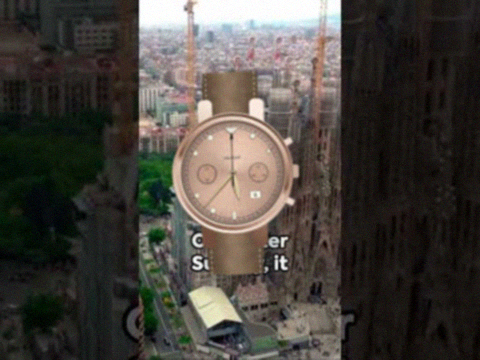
{"hour": 5, "minute": 37}
